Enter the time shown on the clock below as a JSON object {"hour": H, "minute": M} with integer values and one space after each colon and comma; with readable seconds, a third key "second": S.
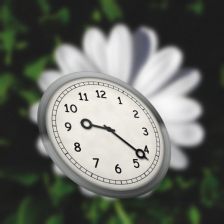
{"hour": 9, "minute": 22}
